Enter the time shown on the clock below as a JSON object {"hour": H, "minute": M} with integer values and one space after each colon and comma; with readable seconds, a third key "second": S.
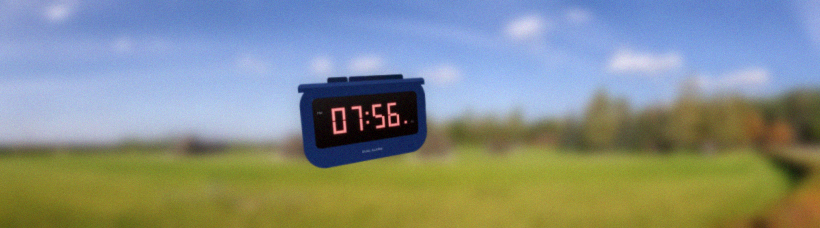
{"hour": 7, "minute": 56}
